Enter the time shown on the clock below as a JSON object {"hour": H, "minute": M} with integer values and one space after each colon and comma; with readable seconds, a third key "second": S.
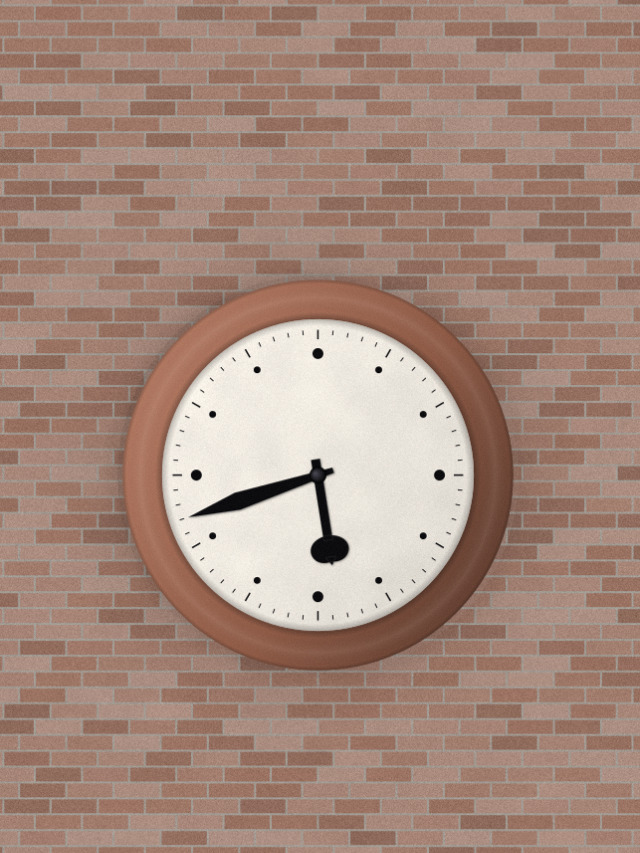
{"hour": 5, "minute": 42}
